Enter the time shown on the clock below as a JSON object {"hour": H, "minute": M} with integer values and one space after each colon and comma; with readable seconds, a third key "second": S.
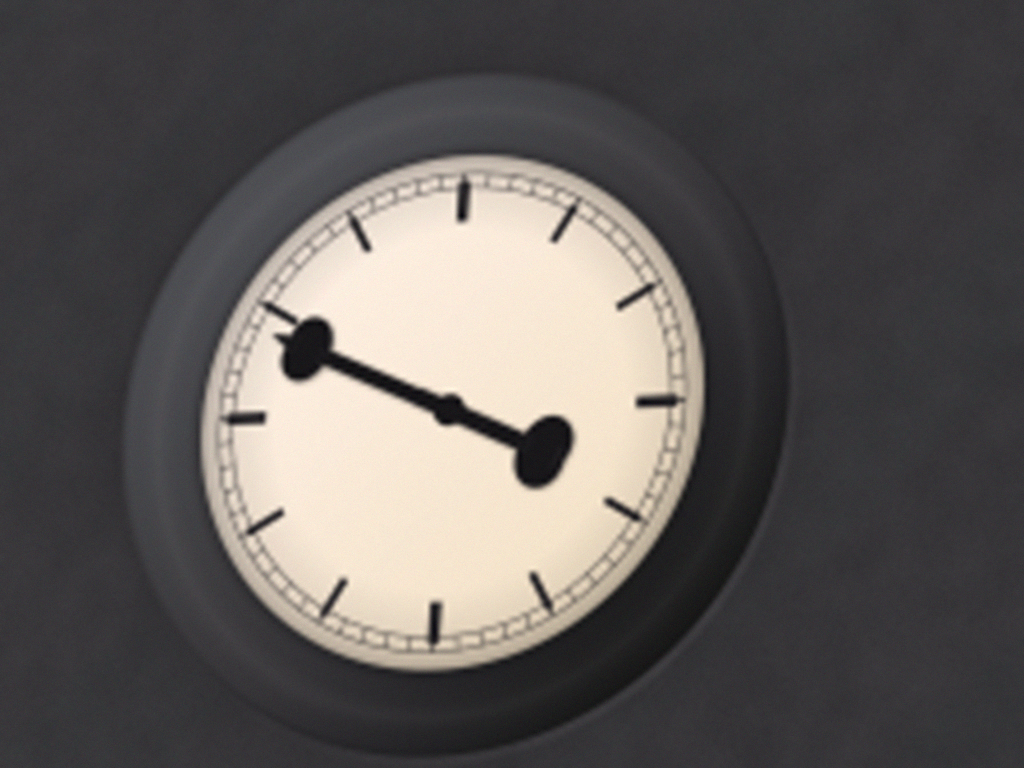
{"hour": 3, "minute": 49}
